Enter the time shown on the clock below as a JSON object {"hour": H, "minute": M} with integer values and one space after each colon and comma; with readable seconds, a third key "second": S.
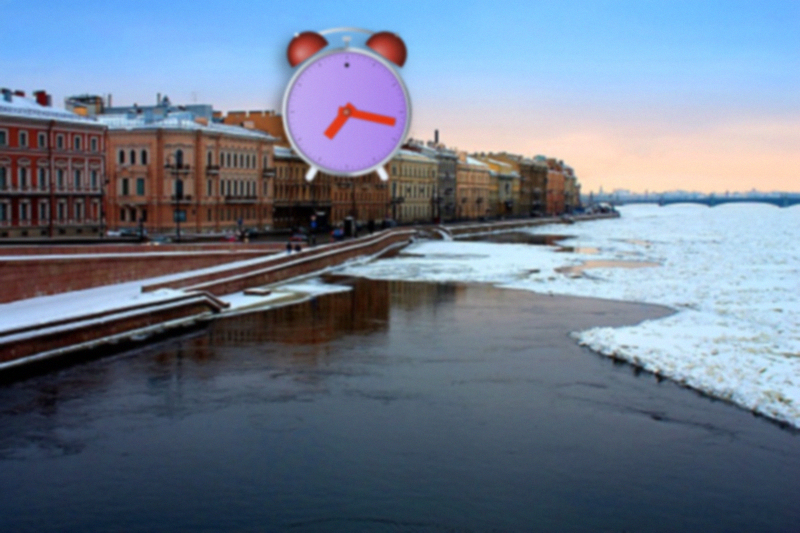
{"hour": 7, "minute": 17}
